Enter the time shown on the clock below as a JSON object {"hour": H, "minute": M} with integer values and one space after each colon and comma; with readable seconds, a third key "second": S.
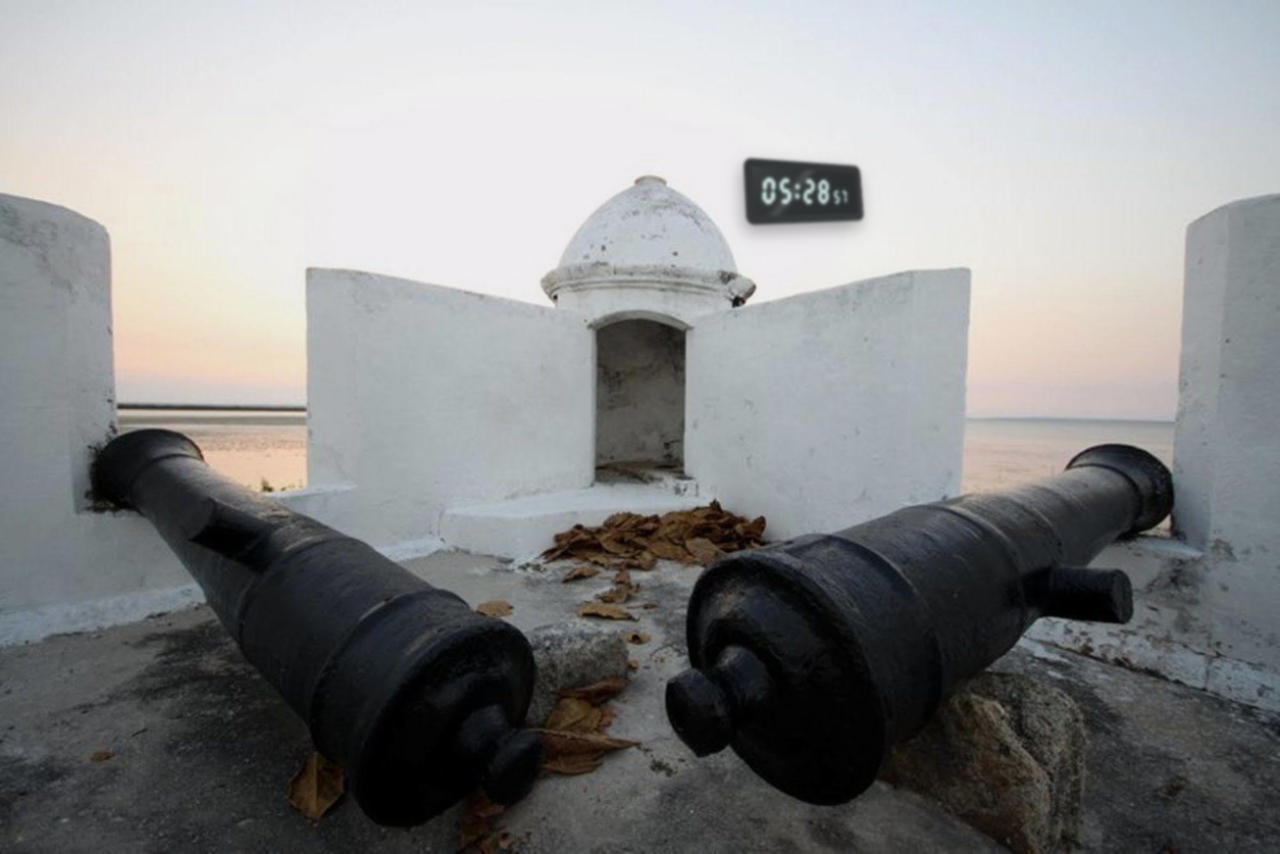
{"hour": 5, "minute": 28}
